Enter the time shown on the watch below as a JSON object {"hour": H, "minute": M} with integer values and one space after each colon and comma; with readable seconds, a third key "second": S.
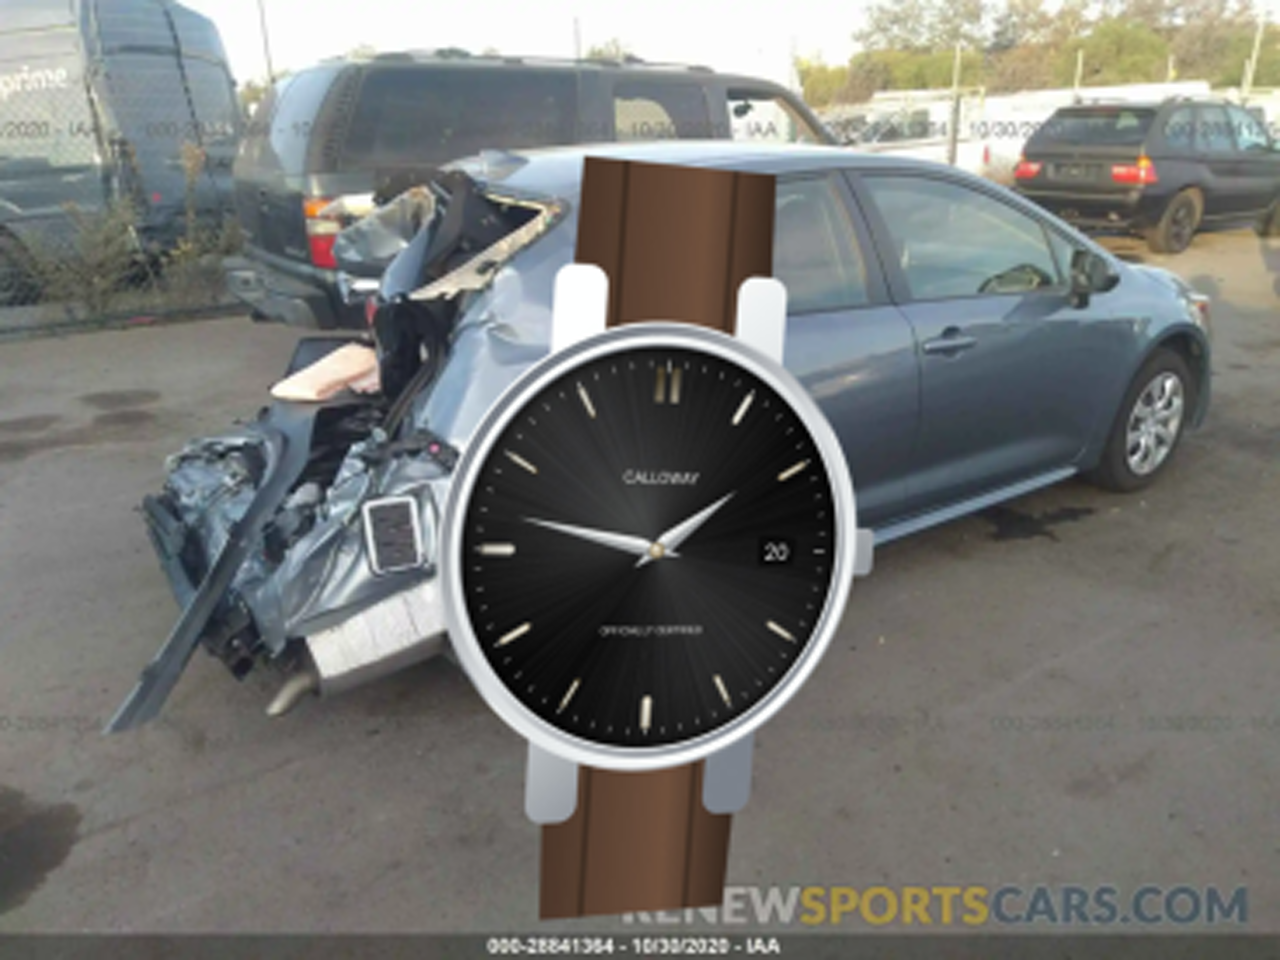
{"hour": 1, "minute": 47}
